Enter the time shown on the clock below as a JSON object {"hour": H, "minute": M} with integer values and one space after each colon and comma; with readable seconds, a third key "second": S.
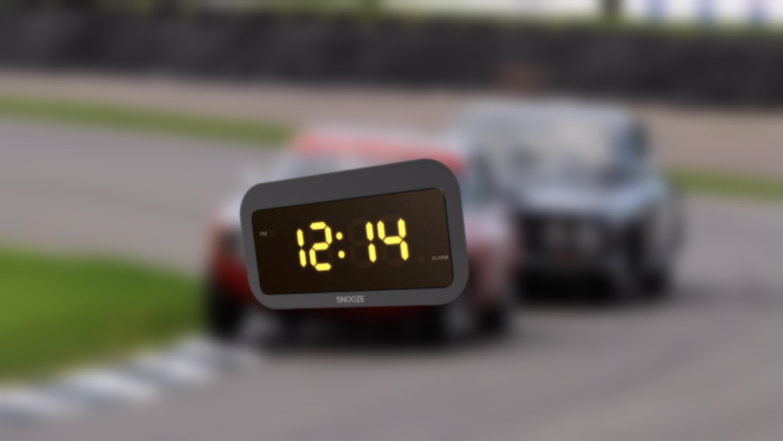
{"hour": 12, "minute": 14}
